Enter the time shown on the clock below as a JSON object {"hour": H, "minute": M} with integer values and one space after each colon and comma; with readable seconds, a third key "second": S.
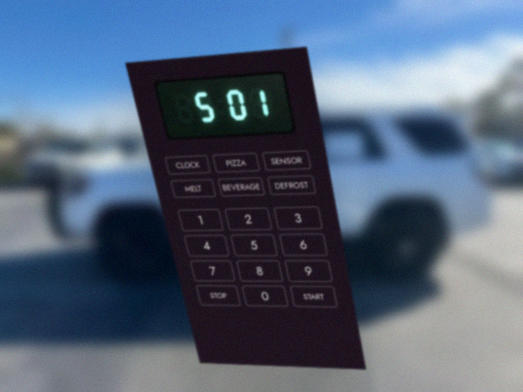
{"hour": 5, "minute": 1}
